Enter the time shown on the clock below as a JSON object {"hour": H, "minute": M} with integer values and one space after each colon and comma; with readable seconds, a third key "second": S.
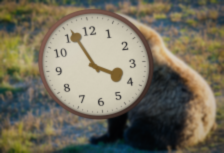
{"hour": 3, "minute": 56}
